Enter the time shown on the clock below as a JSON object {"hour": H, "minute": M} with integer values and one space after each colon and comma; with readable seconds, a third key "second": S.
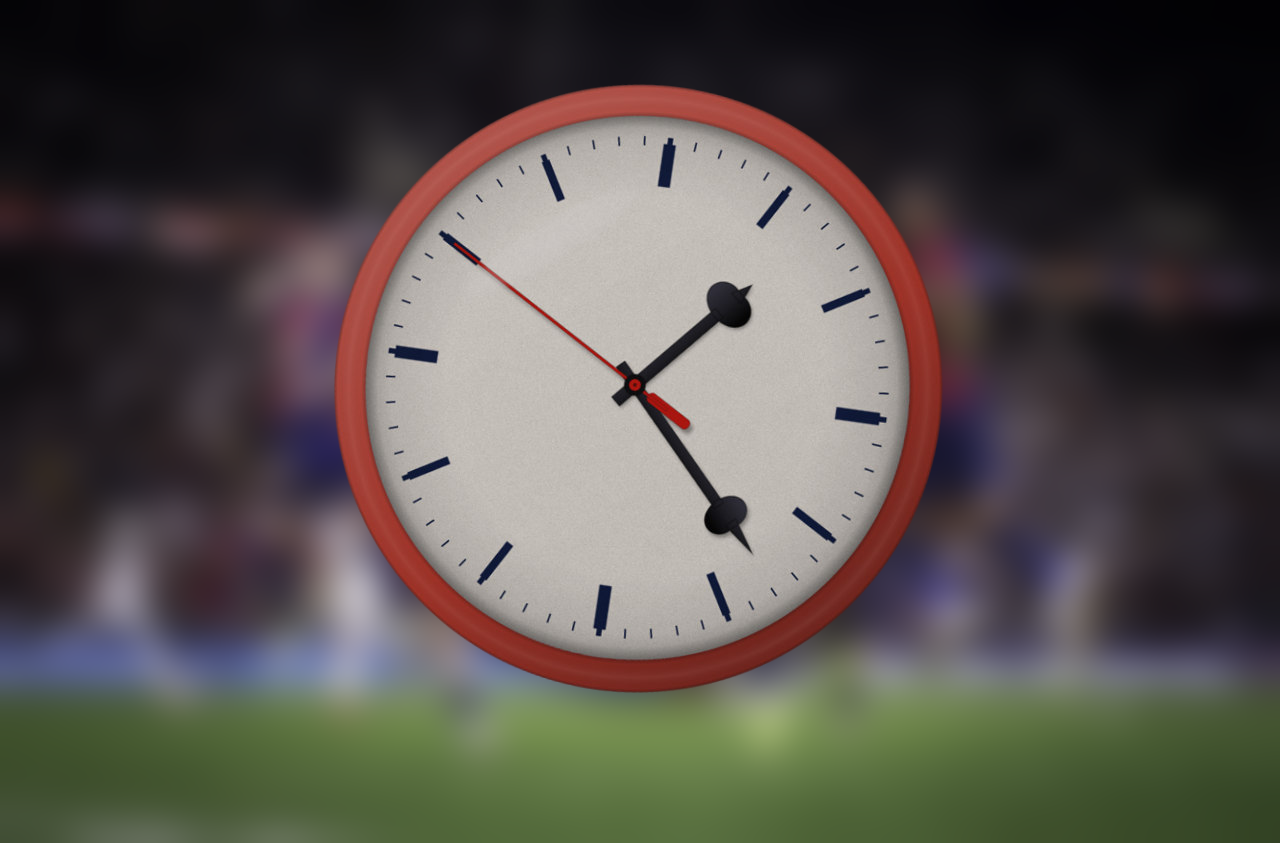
{"hour": 1, "minute": 22, "second": 50}
